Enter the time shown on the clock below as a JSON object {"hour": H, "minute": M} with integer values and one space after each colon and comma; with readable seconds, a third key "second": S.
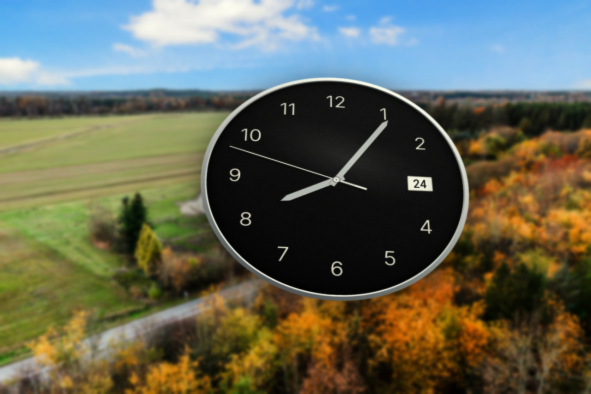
{"hour": 8, "minute": 5, "second": 48}
